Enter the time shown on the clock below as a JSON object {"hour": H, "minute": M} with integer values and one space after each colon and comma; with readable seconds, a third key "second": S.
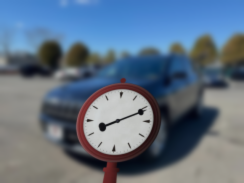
{"hour": 8, "minute": 11}
